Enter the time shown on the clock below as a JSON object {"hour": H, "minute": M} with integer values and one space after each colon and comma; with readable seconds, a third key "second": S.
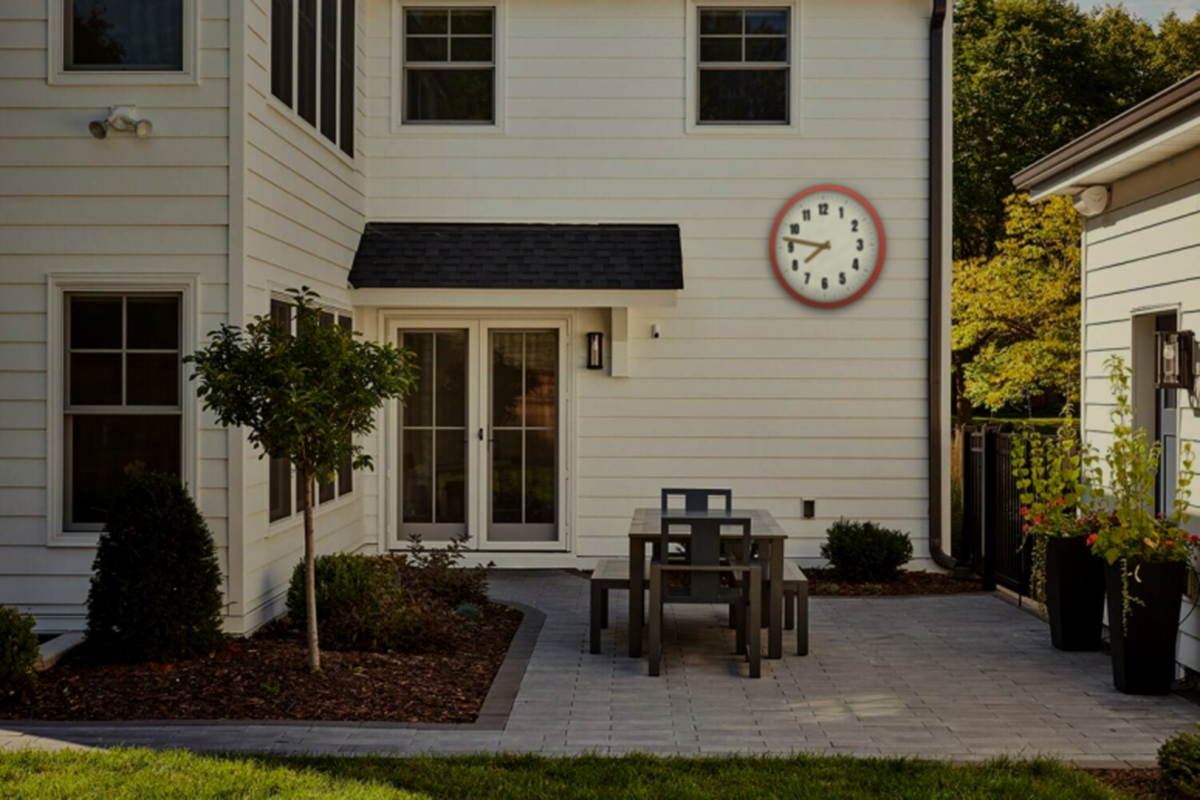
{"hour": 7, "minute": 47}
